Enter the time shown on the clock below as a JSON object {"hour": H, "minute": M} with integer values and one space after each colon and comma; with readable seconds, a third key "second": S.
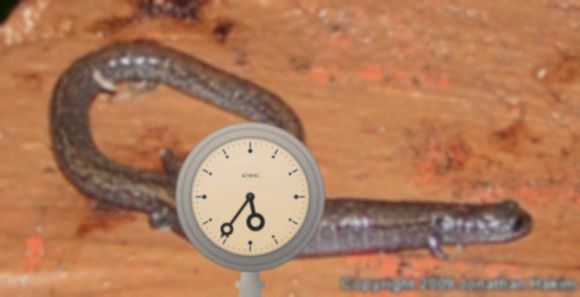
{"hour": 5, "minute": 36}
